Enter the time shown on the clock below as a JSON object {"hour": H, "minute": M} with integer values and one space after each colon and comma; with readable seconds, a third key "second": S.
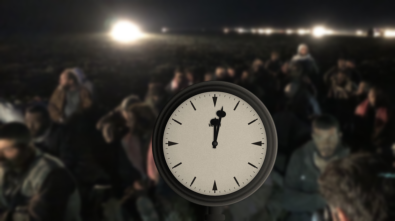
{"hour": 12, "minute": 2}
